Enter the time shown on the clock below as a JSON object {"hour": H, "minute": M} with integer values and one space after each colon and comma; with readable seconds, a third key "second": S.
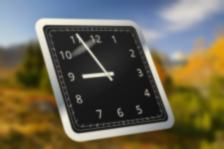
{"hour": 8, "minute": 56}
